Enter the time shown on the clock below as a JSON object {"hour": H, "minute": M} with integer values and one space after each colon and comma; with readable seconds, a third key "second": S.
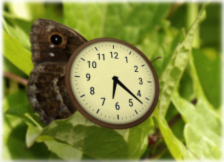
{"hour": 6, "minute": 22}
